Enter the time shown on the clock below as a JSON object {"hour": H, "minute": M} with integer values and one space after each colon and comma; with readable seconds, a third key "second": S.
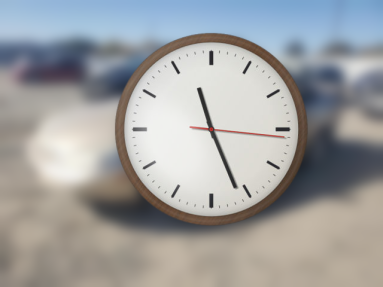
{"hour": 11, "minute": 26, "second": 16}
